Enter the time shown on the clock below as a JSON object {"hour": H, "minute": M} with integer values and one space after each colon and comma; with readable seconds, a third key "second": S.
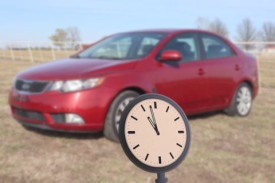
{"hour": 10, "minute": 58}
